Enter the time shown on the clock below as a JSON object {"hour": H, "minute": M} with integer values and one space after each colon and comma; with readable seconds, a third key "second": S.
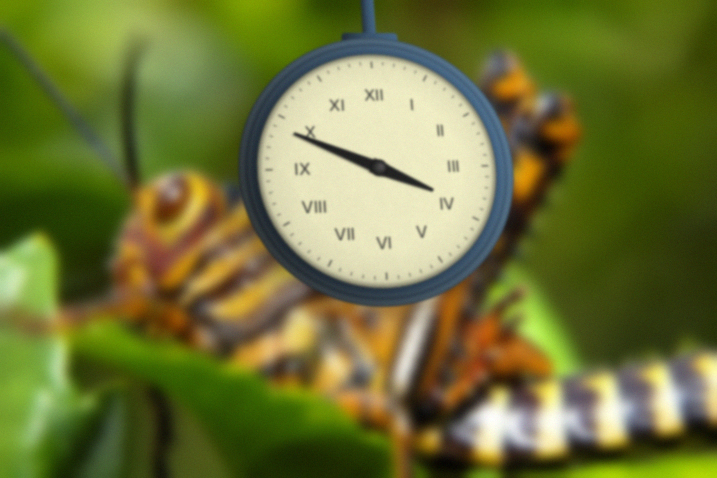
{"hour": 3, "minute": 49}
